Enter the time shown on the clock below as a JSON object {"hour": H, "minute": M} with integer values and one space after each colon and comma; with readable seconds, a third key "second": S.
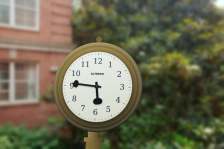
{"hour": 5, "minute": 46}
